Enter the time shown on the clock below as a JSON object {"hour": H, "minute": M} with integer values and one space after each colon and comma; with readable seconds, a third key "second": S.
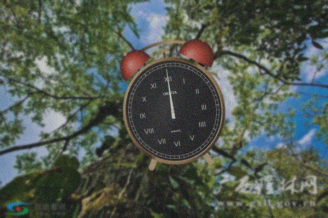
{"hour": 12, "minute": 0}
